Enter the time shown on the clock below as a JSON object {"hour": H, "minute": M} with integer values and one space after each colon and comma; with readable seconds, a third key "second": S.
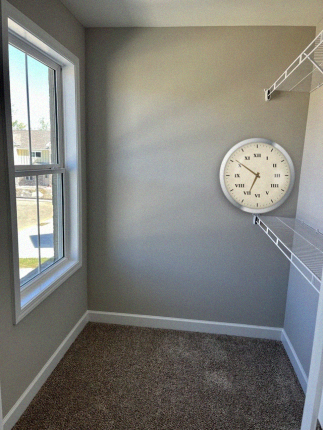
{"hour": 6, "minute": 51}
